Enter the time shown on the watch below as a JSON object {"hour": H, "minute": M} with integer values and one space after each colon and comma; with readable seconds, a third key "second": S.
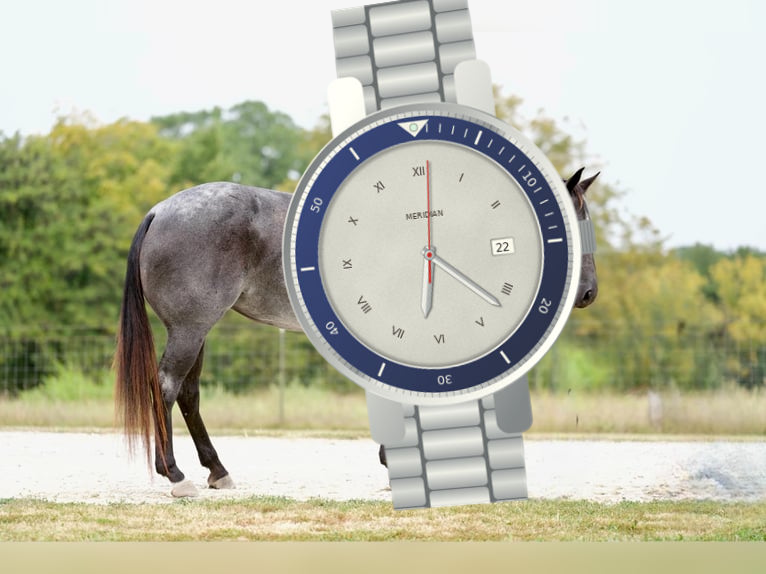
{"hour": 6, "minute": 22, "second": 1}
